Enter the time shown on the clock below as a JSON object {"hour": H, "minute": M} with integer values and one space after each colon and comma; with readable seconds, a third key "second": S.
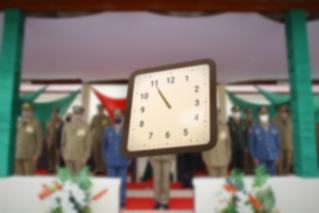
{"hour": 10, "minute": 55}
